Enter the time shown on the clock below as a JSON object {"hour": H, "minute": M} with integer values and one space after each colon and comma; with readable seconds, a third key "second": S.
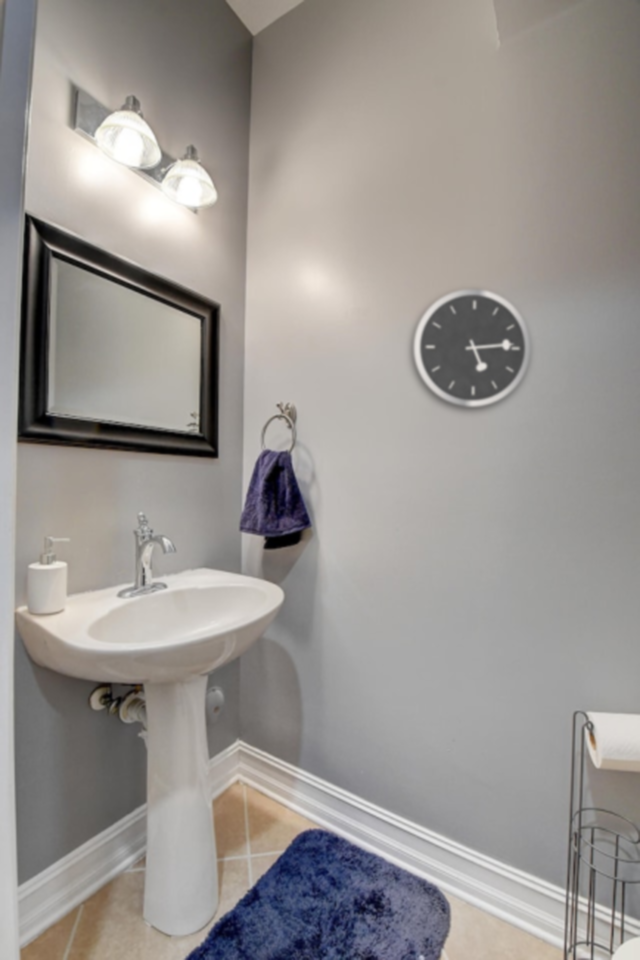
{"hour": 5, "minute": 14}
